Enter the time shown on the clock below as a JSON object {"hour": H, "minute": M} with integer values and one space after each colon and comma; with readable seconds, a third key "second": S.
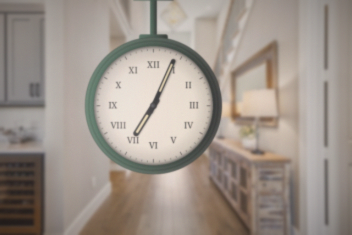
{"hour": 7, "minute": 4}
